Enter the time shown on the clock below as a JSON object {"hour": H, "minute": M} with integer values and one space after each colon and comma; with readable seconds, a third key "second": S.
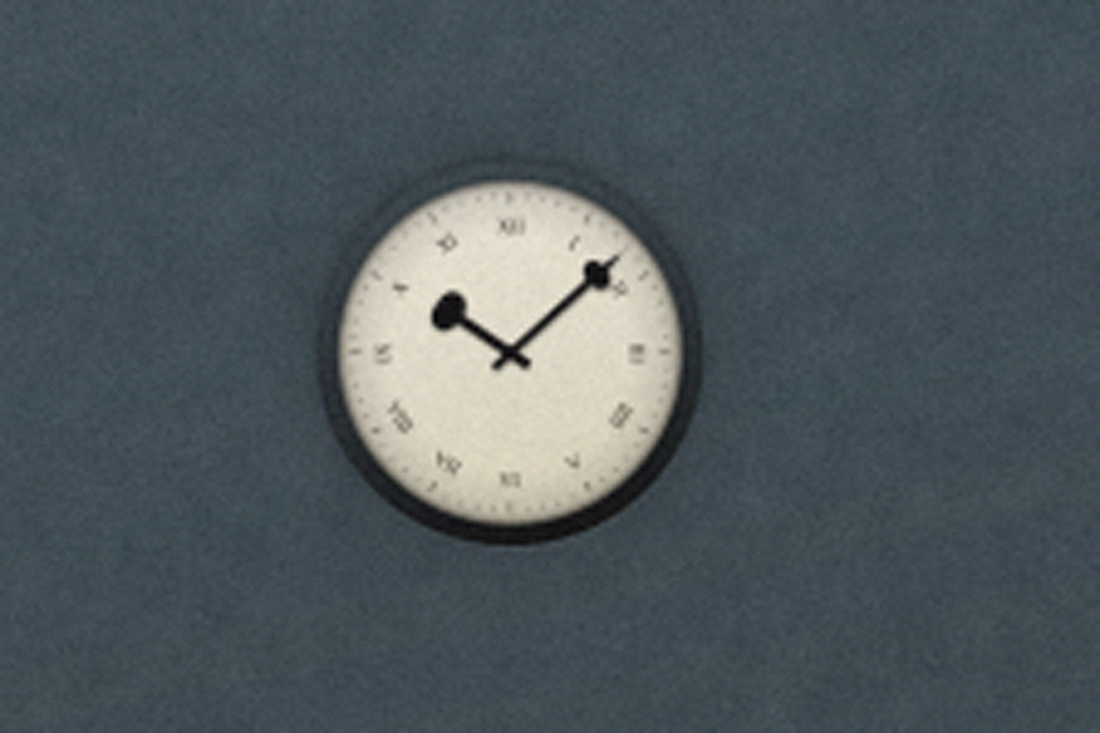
{"hour": 10, "minute": 8}
